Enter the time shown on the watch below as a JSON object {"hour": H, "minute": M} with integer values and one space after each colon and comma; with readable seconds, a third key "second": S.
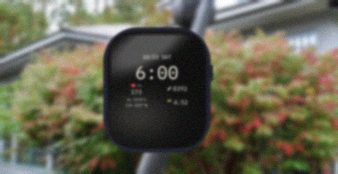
{"hour": 6, "minute": 0}
